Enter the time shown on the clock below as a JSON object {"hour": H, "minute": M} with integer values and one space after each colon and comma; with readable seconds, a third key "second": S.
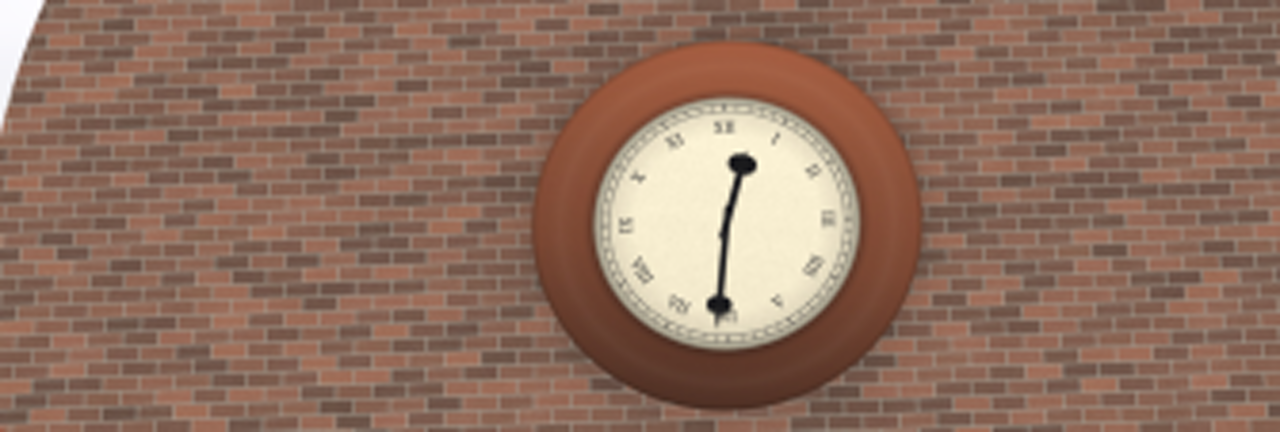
{"hour": 12, "minute": 31}
